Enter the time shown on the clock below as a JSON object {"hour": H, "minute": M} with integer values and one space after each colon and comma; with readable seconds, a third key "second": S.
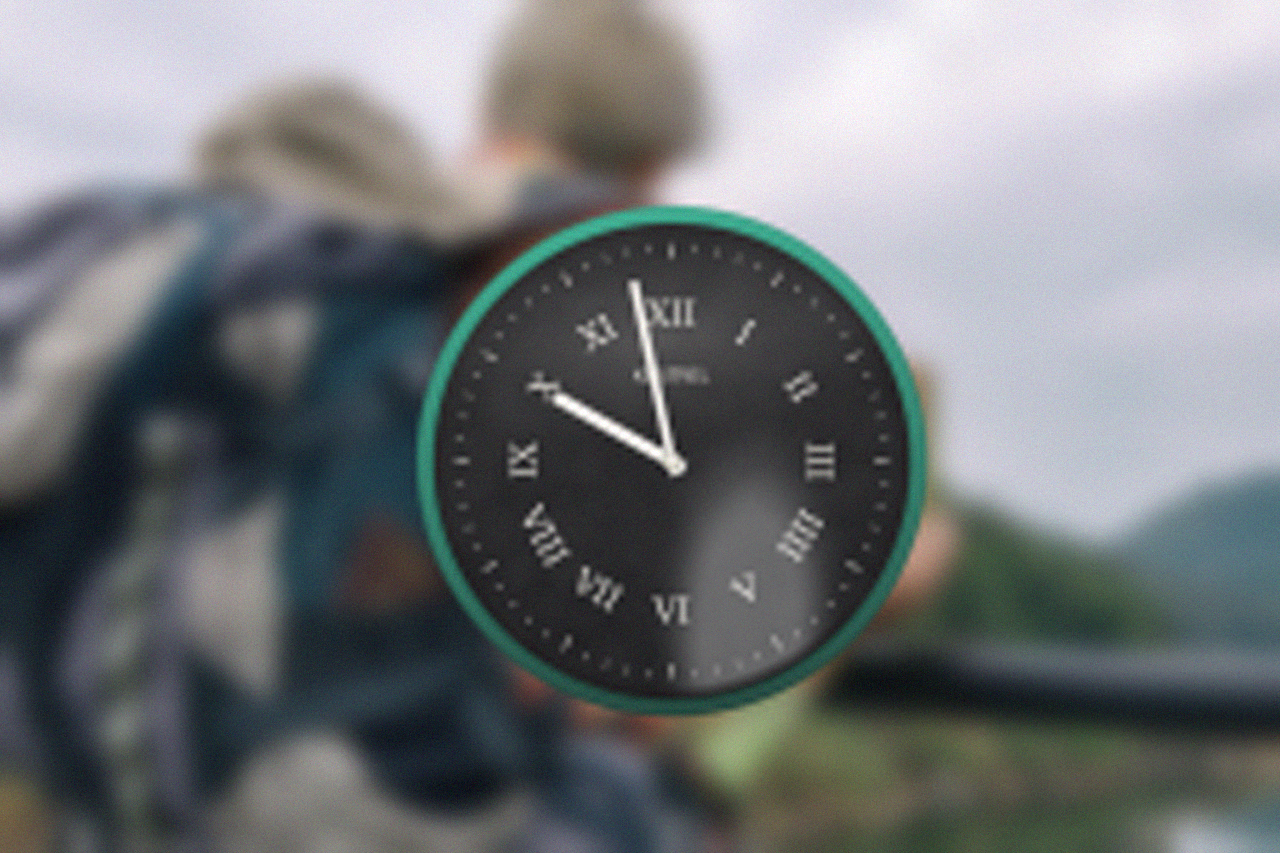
{"hour": 9, "minute": 58}
